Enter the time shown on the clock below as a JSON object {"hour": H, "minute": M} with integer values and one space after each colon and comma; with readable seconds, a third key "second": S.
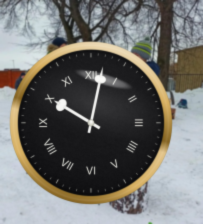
{"hour": 10, "minute": 2}
